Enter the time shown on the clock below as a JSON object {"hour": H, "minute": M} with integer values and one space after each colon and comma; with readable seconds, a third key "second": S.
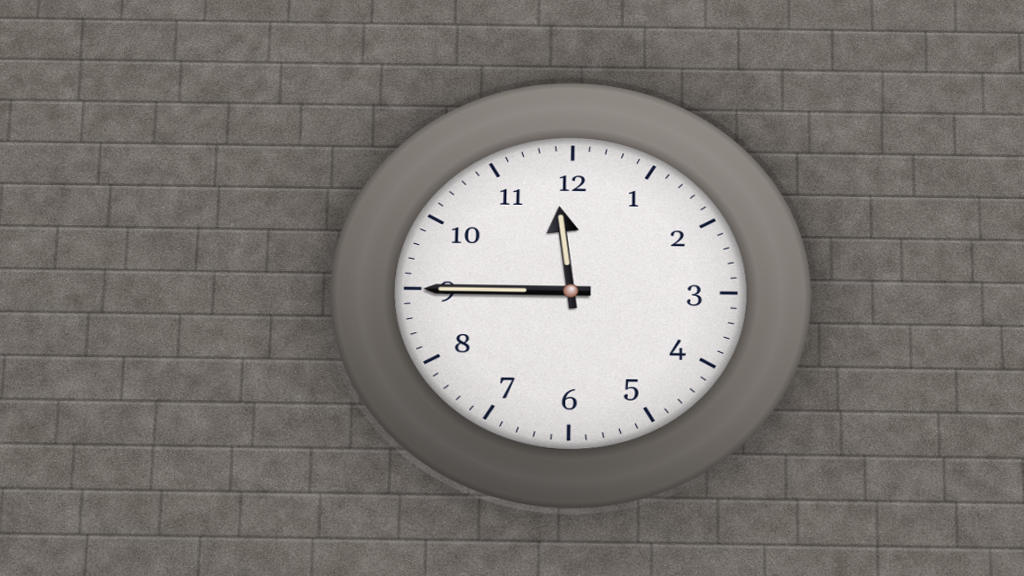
{"hour": 11, "minute": 45}
